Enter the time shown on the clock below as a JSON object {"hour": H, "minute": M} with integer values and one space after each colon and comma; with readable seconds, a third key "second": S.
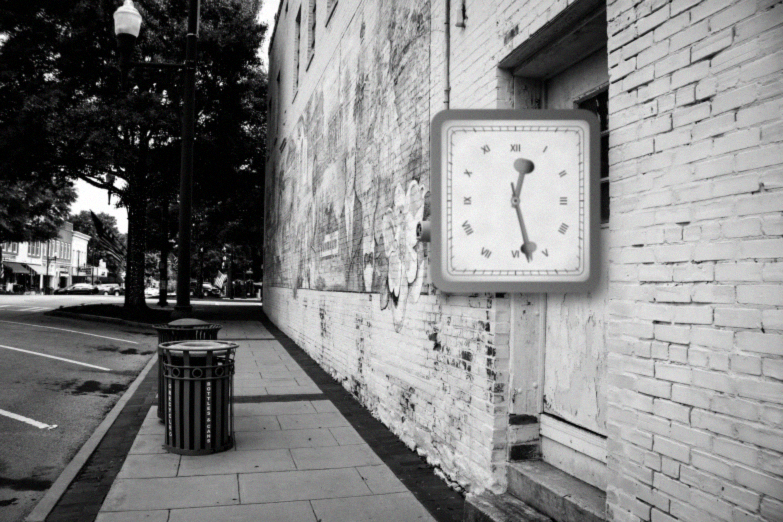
{"hour": 12, "minute": 27, "second": 28}
